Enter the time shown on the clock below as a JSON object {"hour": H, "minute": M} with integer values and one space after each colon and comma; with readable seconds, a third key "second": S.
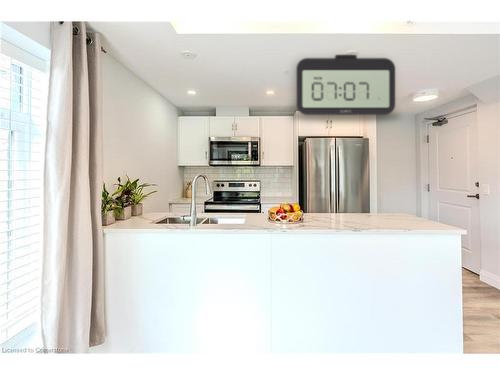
{"hour": 7, "minute": 7}
